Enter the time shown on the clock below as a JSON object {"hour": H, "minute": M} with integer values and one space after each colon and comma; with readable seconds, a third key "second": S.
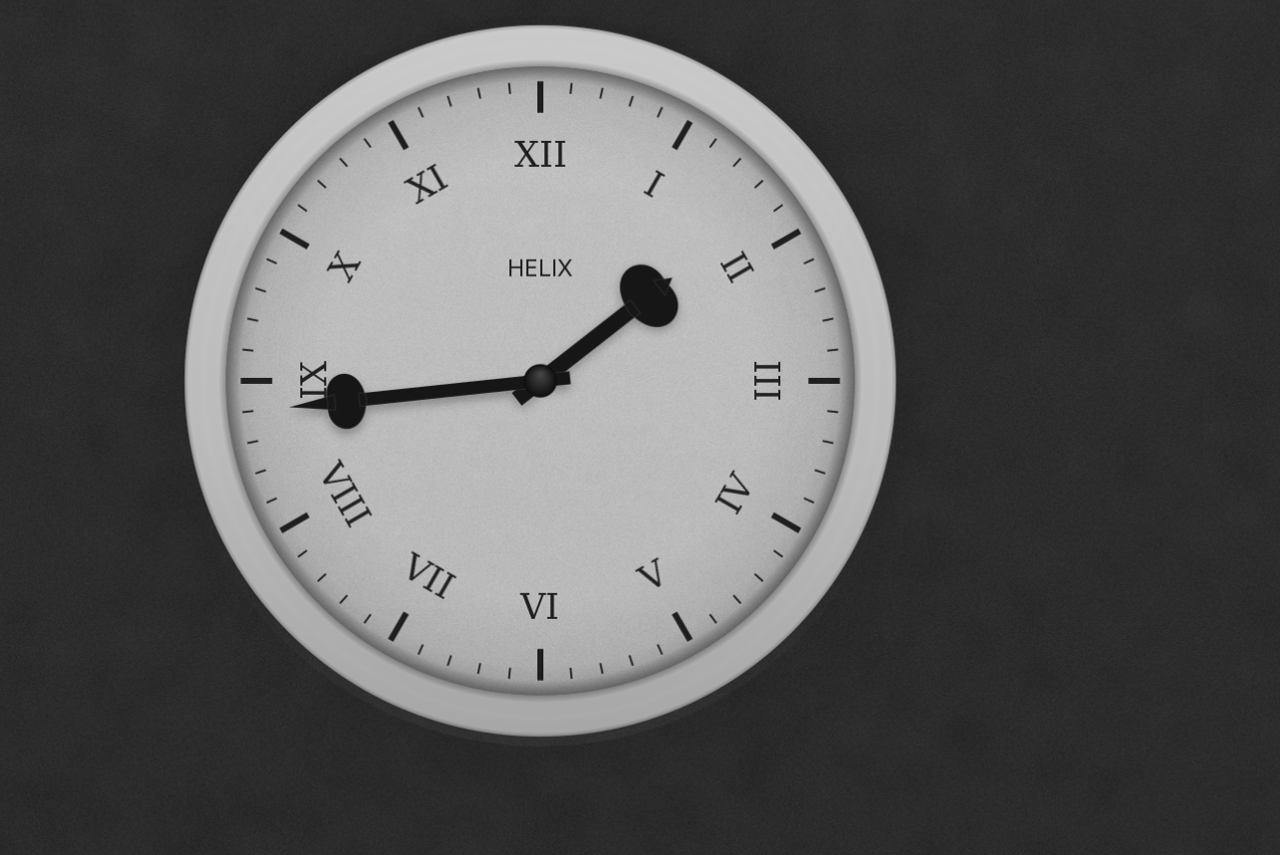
{"hour": 1, "minute": 44}
